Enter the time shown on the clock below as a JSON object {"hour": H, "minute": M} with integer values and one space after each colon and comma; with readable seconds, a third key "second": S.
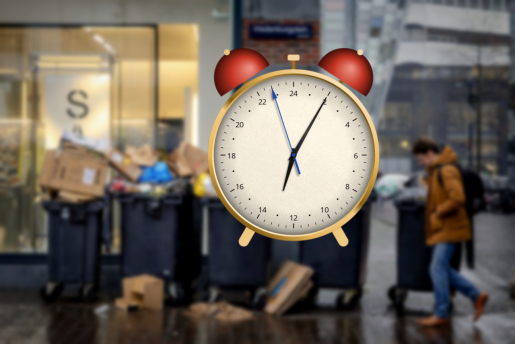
{"hour": 13, "minute": 4, "second": 57}
